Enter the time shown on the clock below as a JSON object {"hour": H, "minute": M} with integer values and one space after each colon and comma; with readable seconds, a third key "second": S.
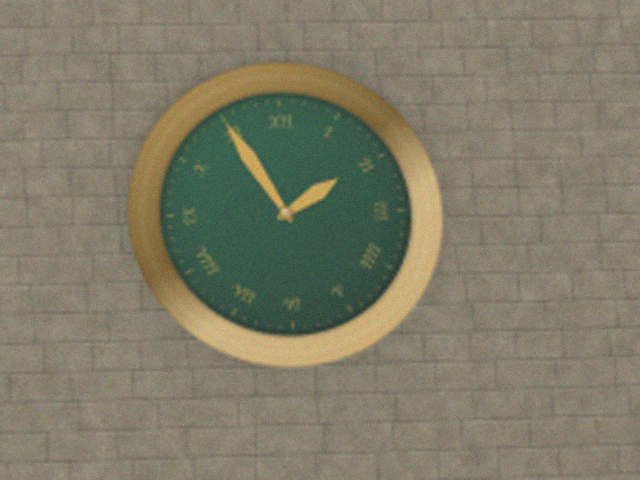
{"hour": 1, "minute": 55}
